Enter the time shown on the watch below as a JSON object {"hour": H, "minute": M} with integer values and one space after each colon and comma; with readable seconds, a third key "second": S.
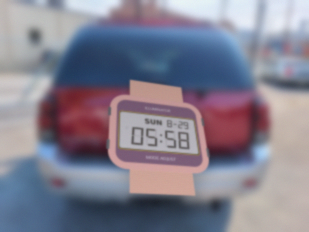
{"hour": 5, "minute": 58}
